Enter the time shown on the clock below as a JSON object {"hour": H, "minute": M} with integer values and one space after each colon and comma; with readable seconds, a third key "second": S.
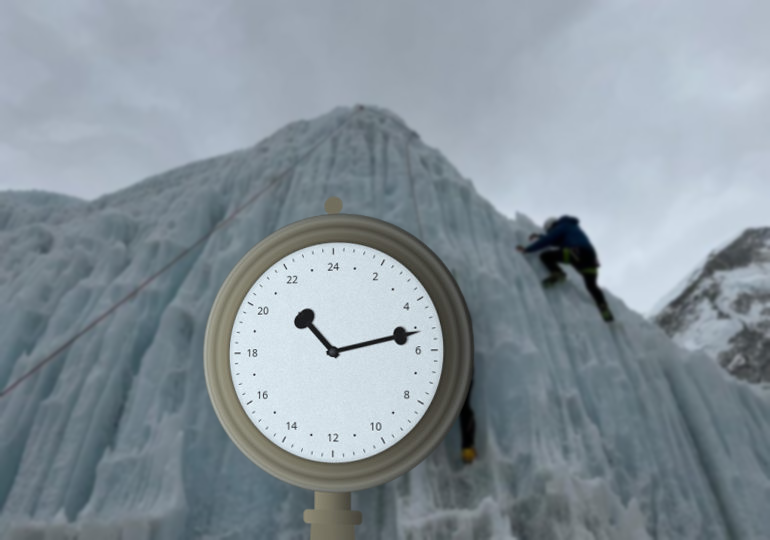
{"hour": 21, "minute": 13}
